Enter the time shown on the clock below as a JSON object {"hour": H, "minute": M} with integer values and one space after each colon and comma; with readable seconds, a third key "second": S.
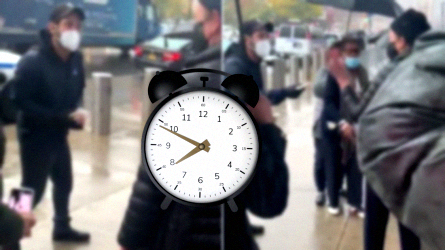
{"hour": 7, "minute": 49}
